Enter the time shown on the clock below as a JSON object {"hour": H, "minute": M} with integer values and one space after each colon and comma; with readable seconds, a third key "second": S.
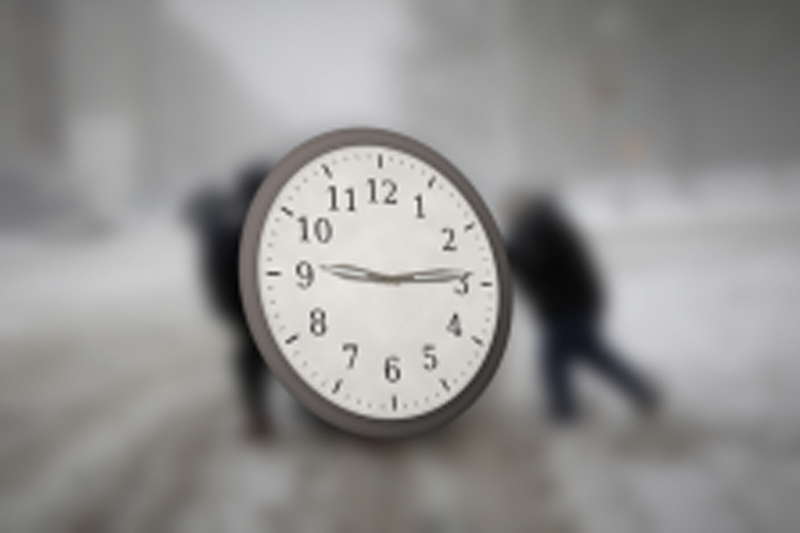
{"hour": 9, "minute": 14}
